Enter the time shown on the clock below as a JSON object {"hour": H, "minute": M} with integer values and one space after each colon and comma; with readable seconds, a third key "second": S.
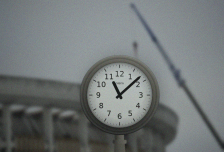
{"hour": 11, "minute": 8}
